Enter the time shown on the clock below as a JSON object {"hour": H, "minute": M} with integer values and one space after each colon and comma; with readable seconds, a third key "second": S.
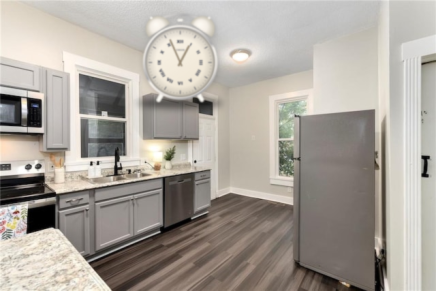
{"hour": 12, "minute": 56}
